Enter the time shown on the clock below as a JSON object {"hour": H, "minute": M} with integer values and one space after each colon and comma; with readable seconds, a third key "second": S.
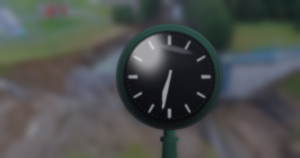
{"hour": 6, "minute": 32}
